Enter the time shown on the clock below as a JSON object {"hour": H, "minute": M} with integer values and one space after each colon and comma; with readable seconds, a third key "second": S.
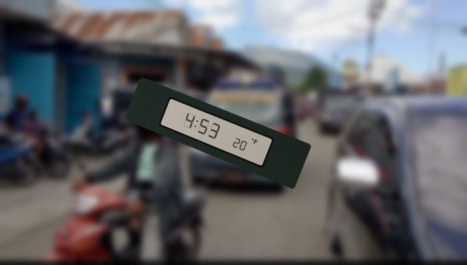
{"hour": 4, "minute": 53}
